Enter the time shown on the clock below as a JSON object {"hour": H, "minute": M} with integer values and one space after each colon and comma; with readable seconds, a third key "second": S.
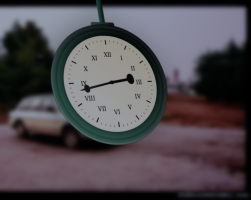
{"hour": 2, "minute": 43}
